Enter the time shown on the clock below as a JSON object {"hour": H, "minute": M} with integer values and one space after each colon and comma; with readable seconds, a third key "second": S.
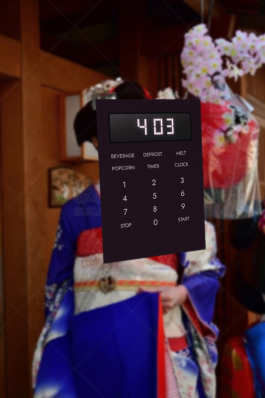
{"hour": 4, "minute": 3}
